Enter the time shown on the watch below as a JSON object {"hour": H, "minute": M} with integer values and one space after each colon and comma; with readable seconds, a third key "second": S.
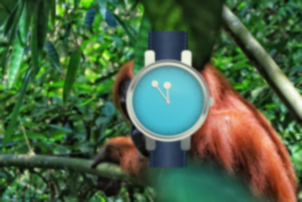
{"hour": 11, "minute": 54}
